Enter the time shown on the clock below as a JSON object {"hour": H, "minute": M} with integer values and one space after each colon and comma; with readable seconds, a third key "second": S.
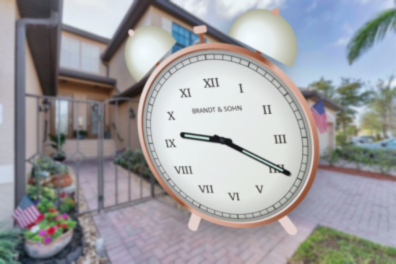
{"hour": 9, "minute": 20}
